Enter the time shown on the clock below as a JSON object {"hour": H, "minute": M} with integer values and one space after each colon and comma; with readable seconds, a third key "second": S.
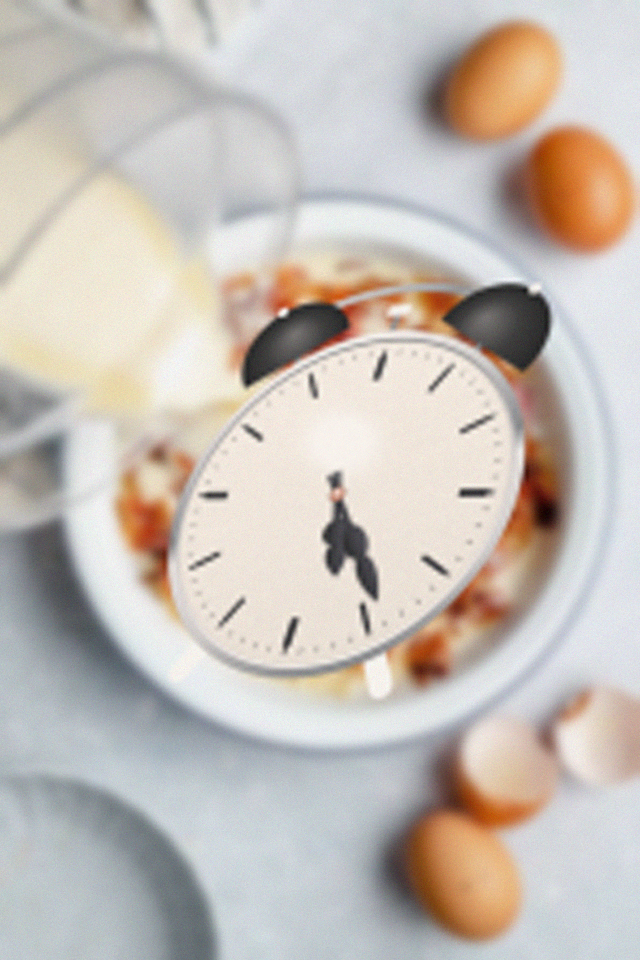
{"hour": 5, "minute": 24}
